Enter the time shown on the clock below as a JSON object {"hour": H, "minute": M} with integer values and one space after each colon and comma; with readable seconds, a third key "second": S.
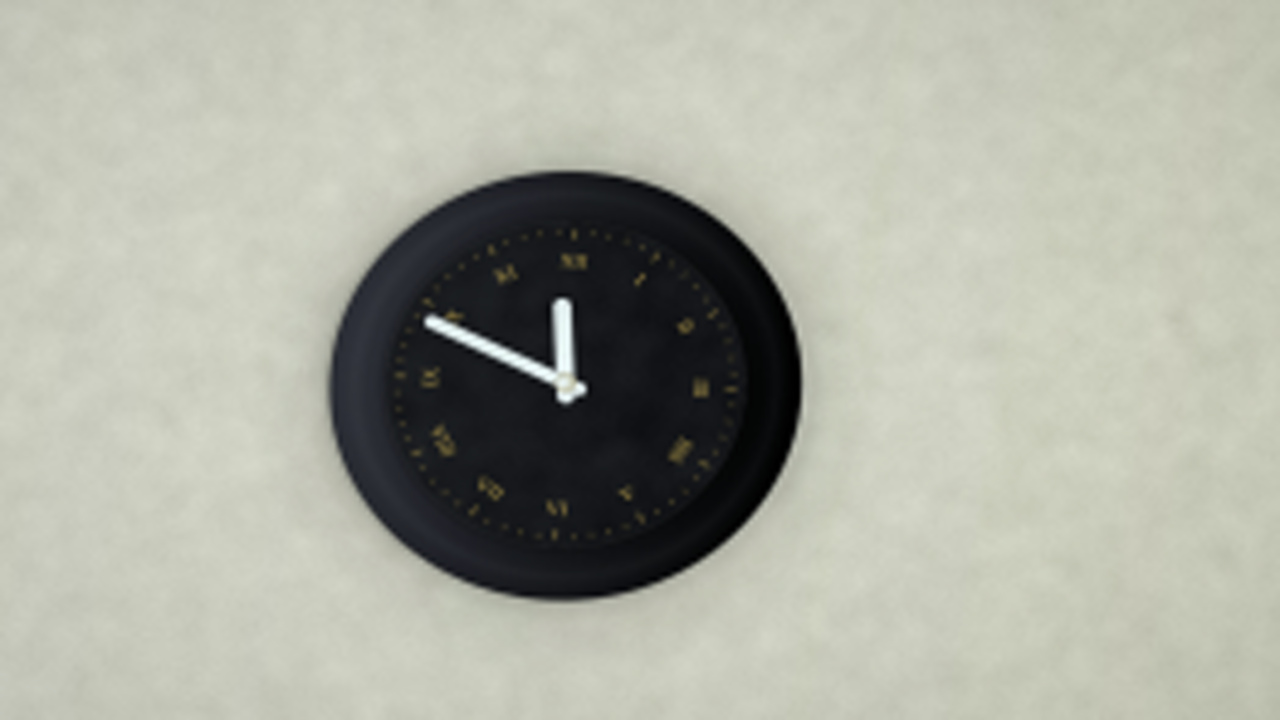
{"hour": 11, "minute": 49}
